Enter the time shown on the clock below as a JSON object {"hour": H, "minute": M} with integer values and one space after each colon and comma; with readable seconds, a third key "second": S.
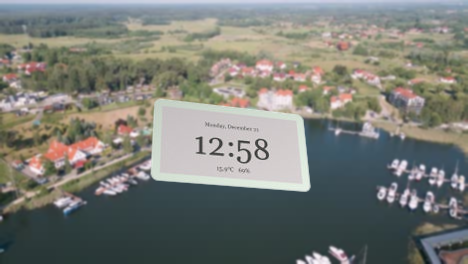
{"hour": 12, "minute": 58}
